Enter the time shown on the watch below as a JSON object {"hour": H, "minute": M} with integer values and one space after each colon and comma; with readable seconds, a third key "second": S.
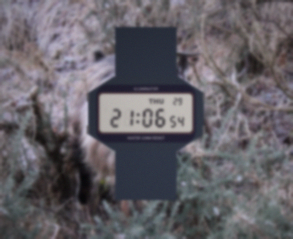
{"hour": 21, "minute": 6, "second": 54}
